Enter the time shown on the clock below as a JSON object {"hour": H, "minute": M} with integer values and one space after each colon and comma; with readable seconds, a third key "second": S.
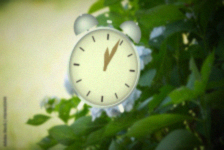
{"hour": 12, "minute": 4}
